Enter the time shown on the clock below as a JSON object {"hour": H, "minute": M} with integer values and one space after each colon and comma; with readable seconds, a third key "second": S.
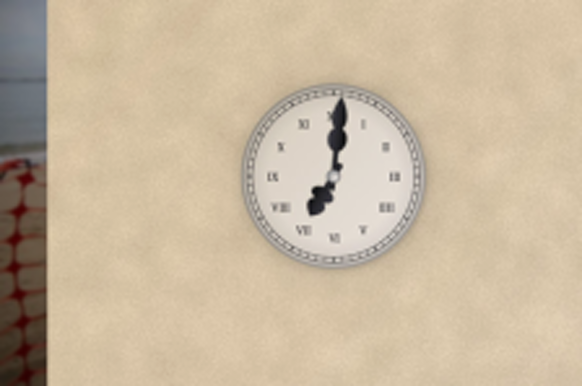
{"hour": 7, "minute": 1}
